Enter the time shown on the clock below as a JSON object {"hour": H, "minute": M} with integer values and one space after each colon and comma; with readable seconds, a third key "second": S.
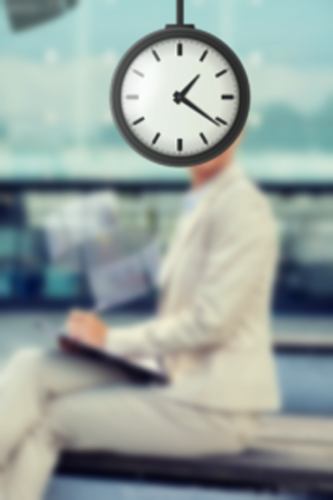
{"hour": 1, "minute": 21}
